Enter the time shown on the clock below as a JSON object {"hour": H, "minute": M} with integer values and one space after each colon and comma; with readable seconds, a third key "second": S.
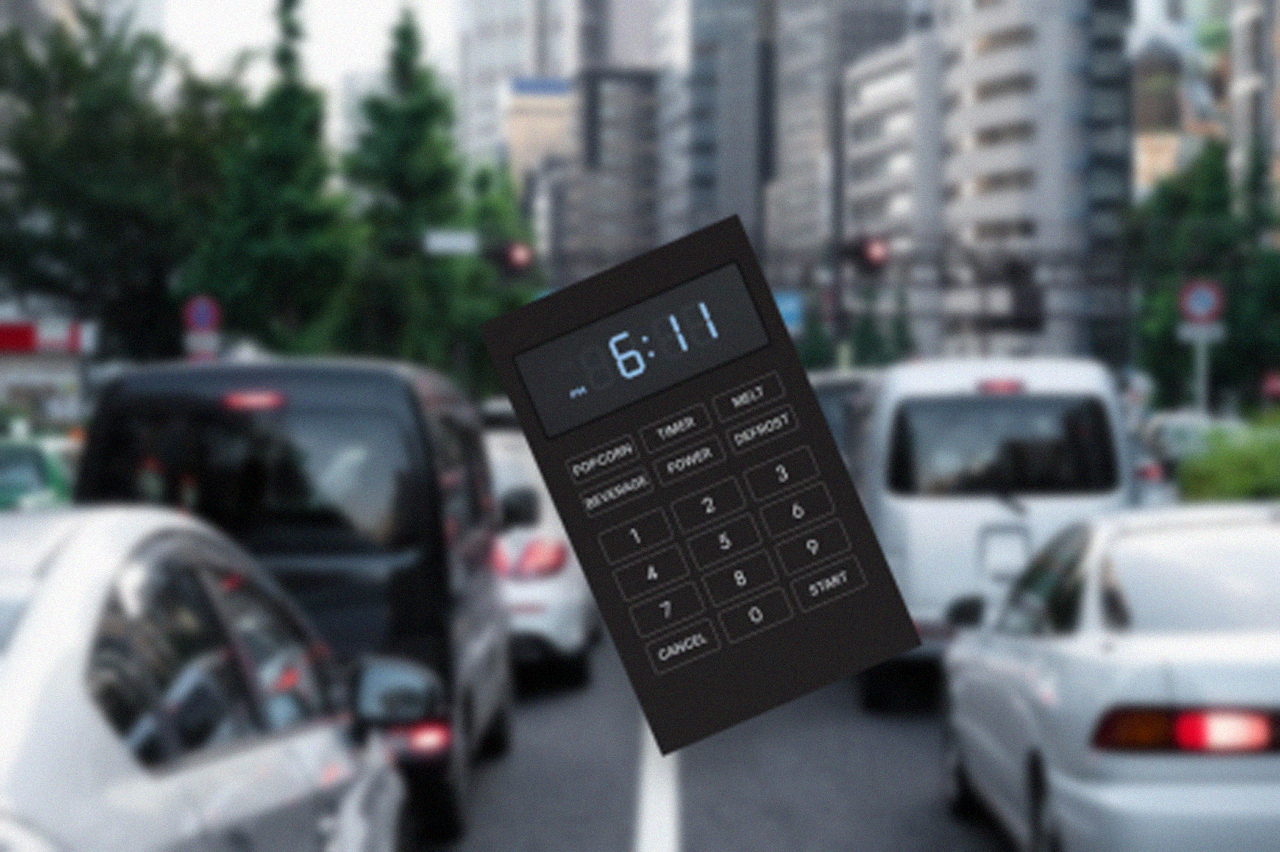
{"hour": 6, "minute": 11}
